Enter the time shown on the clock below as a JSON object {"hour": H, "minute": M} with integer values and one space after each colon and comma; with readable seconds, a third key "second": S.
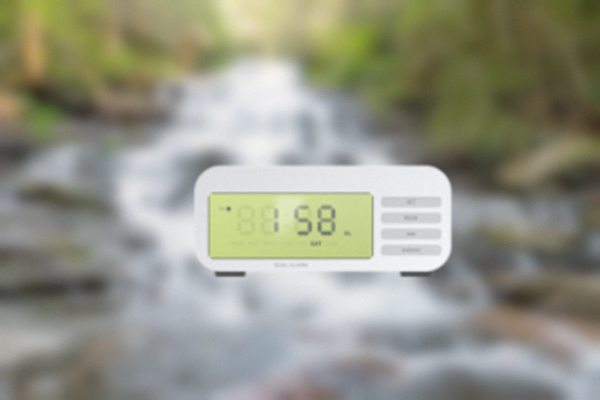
{"hour": 1, "minute": 58}
